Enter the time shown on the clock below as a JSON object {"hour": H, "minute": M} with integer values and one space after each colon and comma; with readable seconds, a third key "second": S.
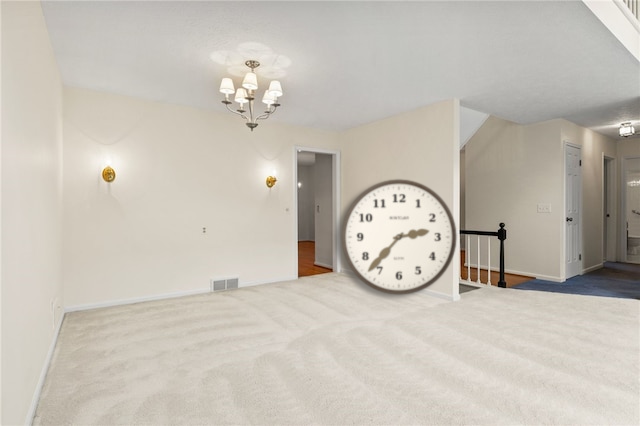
{"hour": 2, "minute": 37}
